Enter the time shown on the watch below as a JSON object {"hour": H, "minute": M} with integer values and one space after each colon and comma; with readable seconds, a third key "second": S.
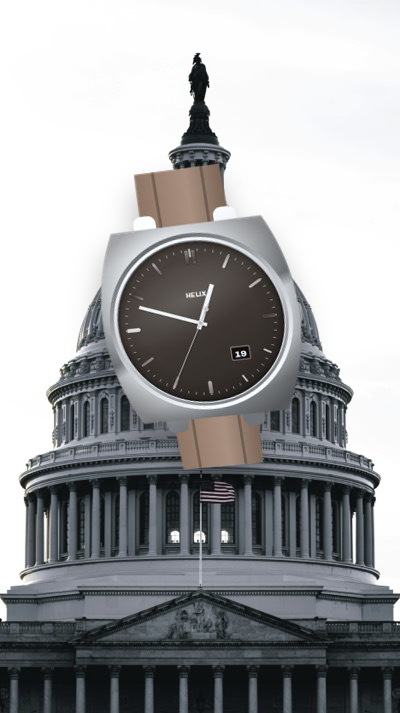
{"hour": 12, "minute": 48, "second": 35}
